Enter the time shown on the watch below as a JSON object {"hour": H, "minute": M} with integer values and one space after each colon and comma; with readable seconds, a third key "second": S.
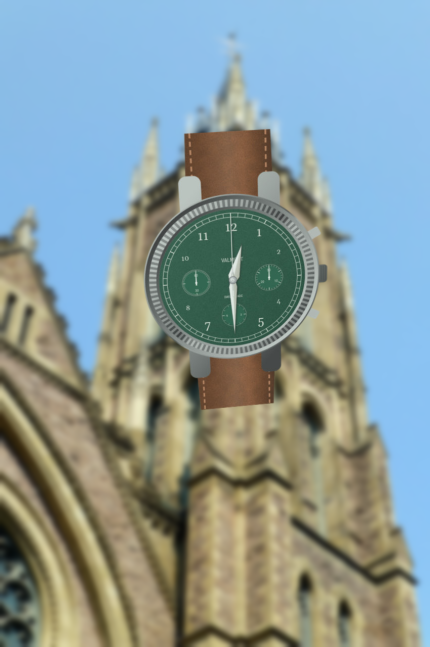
{"hour": 12, "minute": 30}
